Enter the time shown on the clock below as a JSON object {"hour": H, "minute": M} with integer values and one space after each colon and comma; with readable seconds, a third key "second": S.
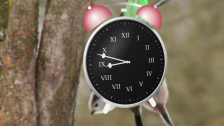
{"hour": 8, "minute": 48}
